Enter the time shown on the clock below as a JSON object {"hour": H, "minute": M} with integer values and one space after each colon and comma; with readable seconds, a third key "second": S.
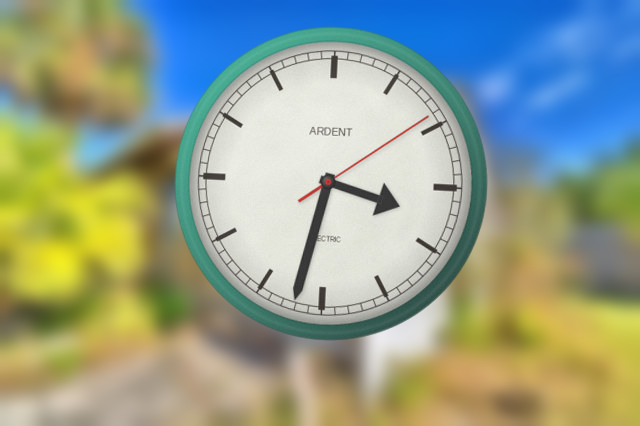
{"hour": 3, "minute": 32, "second": 9}
